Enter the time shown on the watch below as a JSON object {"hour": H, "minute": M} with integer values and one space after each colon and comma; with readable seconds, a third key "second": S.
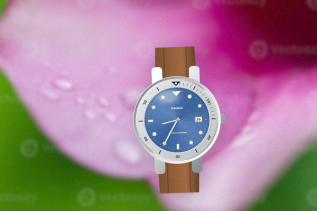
{"hour": 8, "minute": 35}
